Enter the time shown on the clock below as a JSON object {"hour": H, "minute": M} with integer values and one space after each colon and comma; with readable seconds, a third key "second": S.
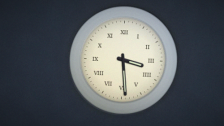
{"hour": 3, "minute": 29}
